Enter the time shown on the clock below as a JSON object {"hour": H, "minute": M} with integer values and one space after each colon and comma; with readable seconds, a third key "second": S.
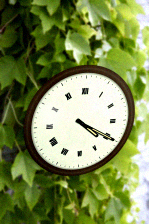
{"hour": 4, "minute": 20}
